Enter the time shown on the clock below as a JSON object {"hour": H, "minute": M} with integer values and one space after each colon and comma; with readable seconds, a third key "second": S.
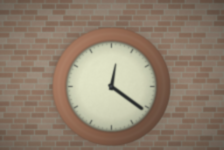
{"hour": 12, "minute": 21}
